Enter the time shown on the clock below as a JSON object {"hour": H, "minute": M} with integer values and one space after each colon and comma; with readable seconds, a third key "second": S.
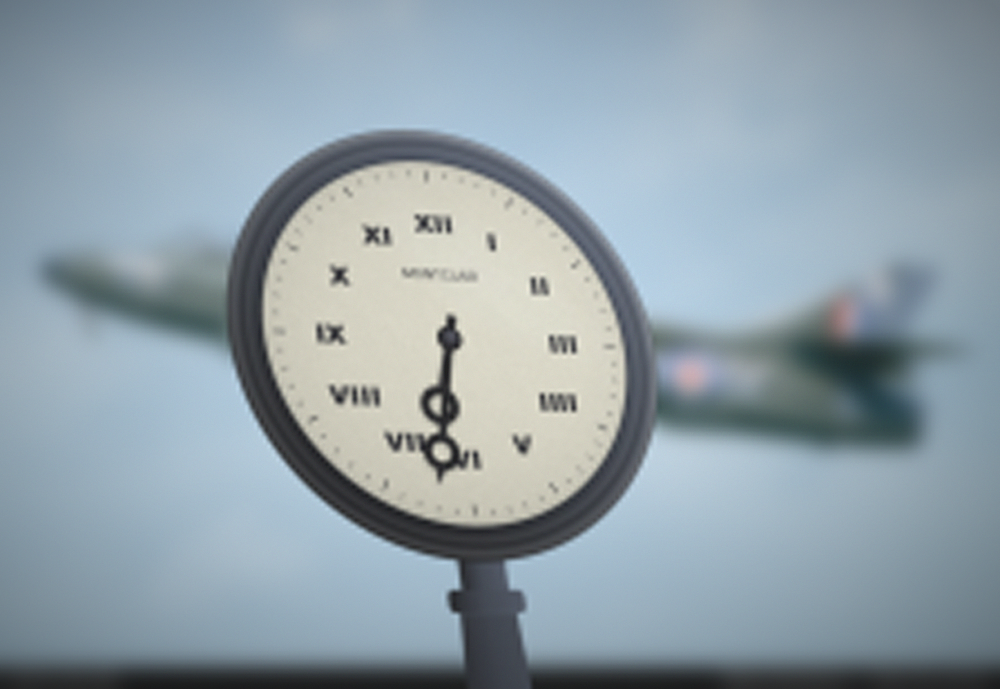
{"hour": 6, "minute": 32}
